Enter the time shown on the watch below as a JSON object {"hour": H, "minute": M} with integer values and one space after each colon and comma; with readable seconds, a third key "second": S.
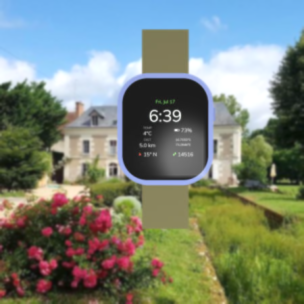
{"hour": 6, "minute": 39}
